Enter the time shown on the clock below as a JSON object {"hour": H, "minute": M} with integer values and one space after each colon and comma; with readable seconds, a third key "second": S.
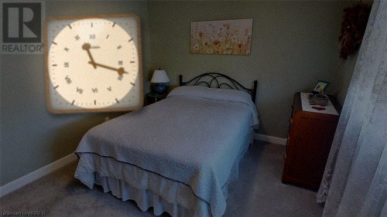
{"hour": 11, "minute": 18}
